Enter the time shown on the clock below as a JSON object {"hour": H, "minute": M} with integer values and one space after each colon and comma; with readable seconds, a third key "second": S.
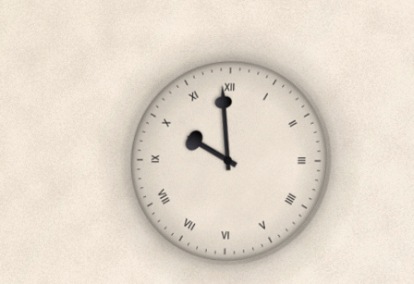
{"hour": 9, "minute": 59}
